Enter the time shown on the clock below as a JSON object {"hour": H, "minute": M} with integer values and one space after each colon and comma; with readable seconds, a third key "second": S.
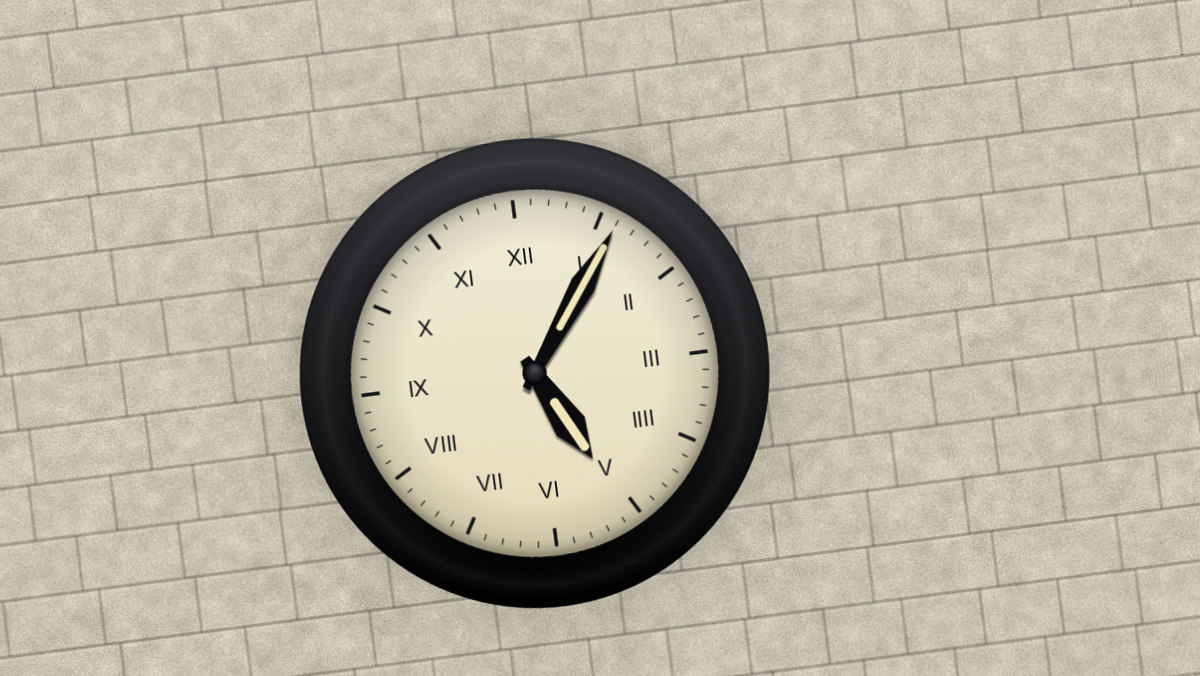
{"hour": 5, "minute": 6}
